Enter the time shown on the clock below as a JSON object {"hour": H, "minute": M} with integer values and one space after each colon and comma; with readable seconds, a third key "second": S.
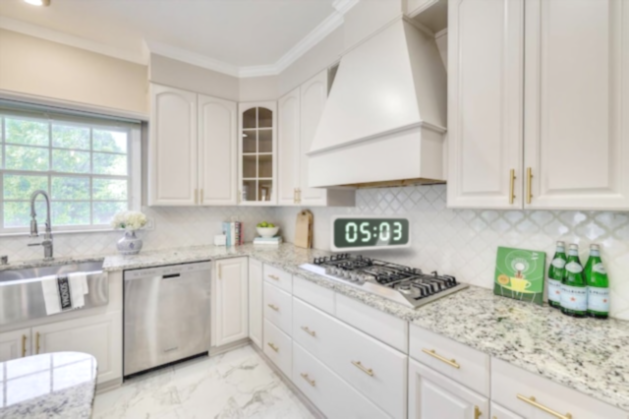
{"hour": 5, "minute": 3}
